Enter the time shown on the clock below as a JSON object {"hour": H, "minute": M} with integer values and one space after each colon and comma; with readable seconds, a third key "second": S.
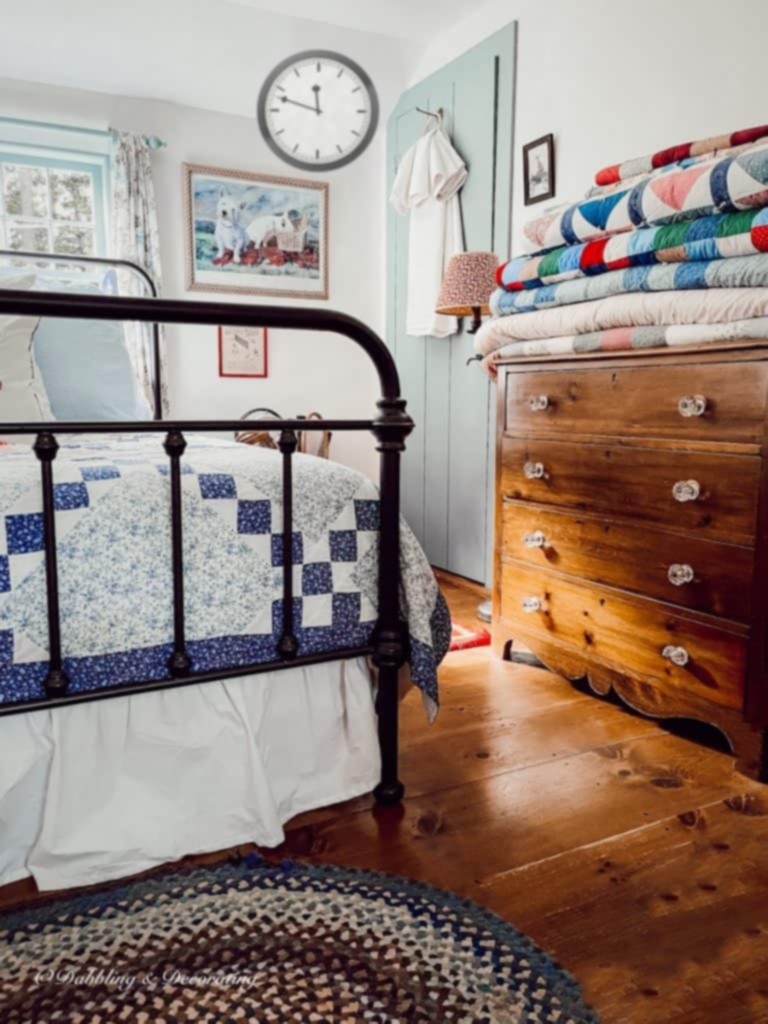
{"hour": 11, "minute": 48}
